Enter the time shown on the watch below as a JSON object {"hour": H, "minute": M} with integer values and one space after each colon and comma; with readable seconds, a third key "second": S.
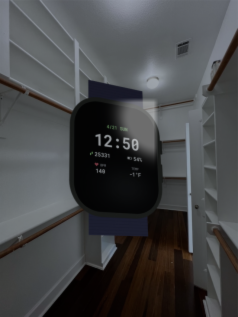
{"hour": 12, "minute": 50}
